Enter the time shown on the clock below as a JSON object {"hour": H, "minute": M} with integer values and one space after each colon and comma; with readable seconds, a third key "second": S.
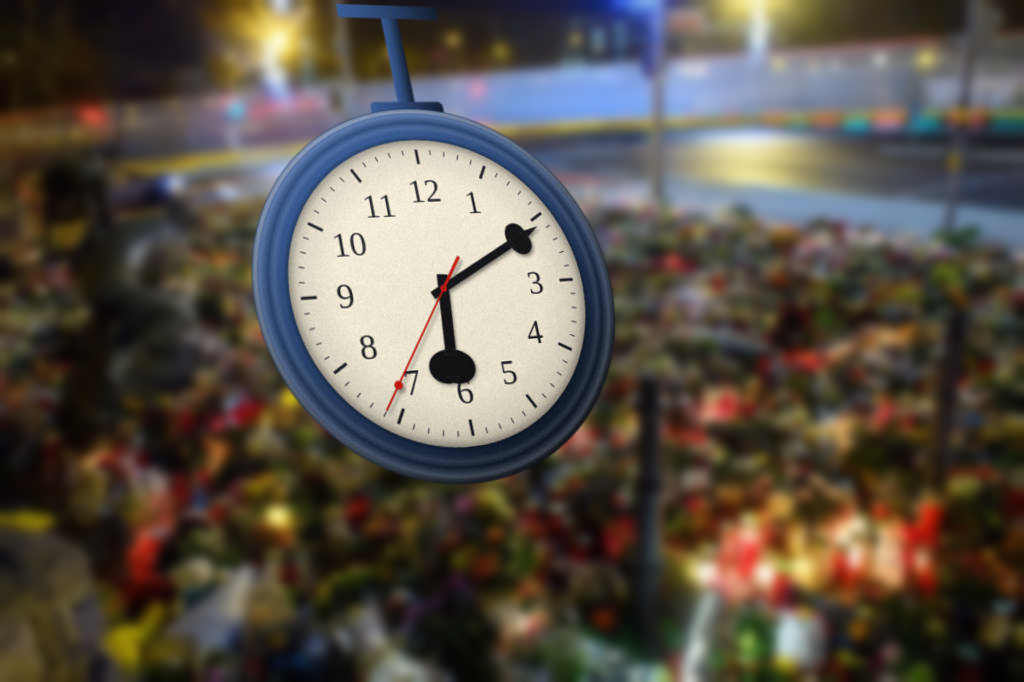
{"hour": 6, "minute": 10, "second": 36}
